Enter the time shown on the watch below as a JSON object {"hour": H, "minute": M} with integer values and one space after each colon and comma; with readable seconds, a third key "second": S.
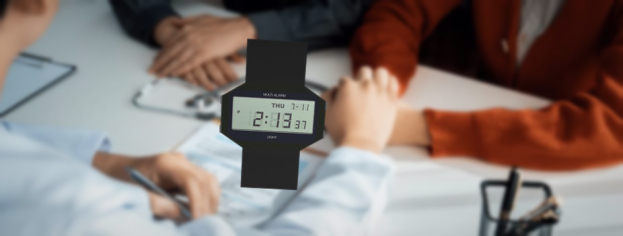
{"hour": 2, "minute": 13, "second": 37}
